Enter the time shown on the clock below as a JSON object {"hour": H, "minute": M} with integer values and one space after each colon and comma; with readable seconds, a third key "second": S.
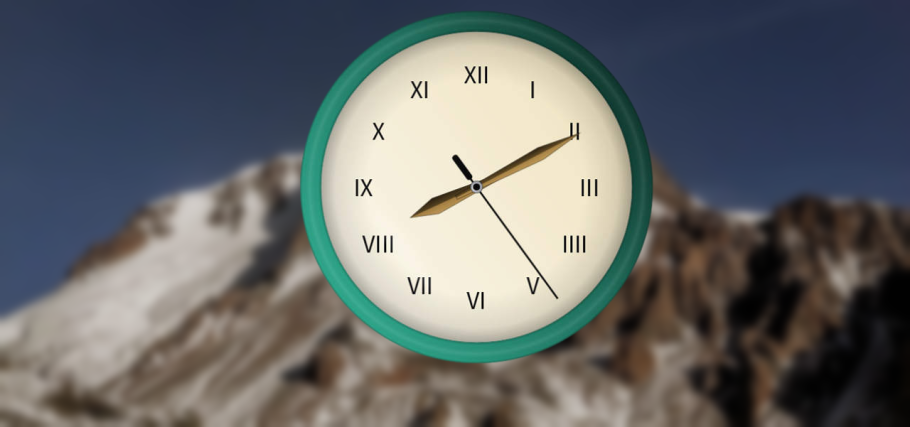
{"hour": 8, "minute": 10, "second": 24}
